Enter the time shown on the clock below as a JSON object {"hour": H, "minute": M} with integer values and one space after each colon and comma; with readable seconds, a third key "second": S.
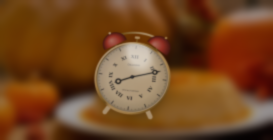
{"hour": 8, "minute": 12}
